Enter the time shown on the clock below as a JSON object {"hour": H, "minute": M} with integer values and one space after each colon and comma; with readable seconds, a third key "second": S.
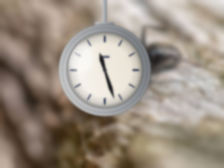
{"hour": 11, "minute": 27}
